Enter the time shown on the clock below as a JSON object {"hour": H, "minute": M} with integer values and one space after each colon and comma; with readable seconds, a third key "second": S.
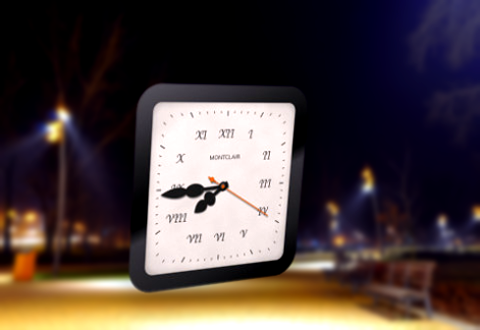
{"hour": 7, "minute": 44, "second": 20}
